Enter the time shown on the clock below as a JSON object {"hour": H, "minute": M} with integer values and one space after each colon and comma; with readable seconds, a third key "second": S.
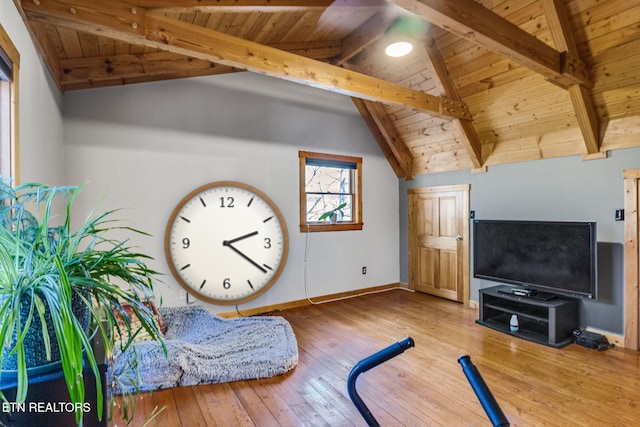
{"hour": 2, "minute": 21}
